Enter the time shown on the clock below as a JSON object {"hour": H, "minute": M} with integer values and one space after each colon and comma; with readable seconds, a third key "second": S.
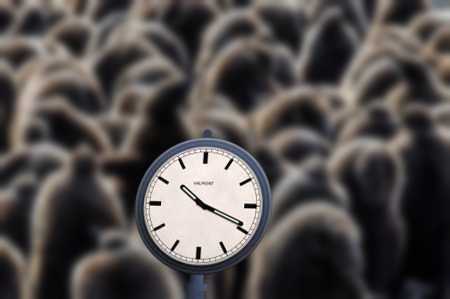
{"hour": 10, "minute": 19}
